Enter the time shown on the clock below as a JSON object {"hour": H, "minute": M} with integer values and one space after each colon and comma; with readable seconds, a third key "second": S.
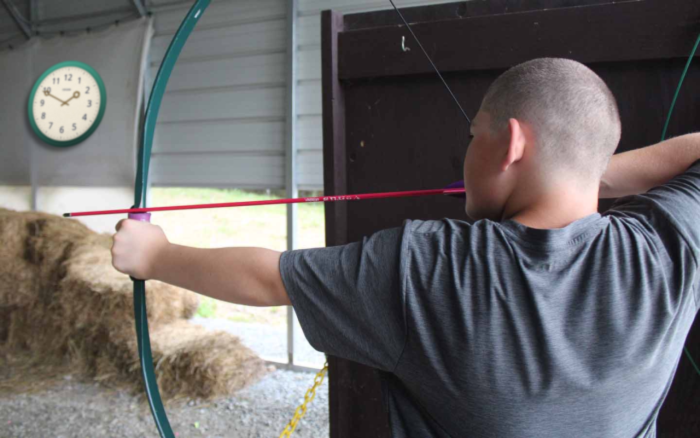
{"hour": 1, "minute": 49}
